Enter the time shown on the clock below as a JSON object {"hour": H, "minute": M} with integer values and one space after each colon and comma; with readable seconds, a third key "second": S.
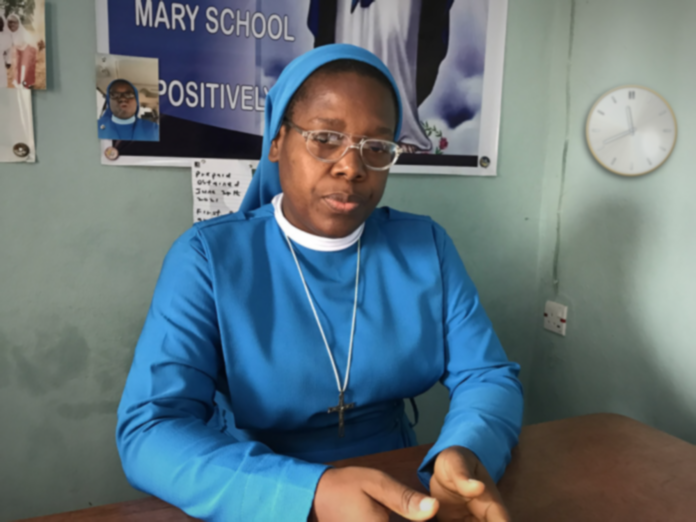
{"hour": 11, "minute": 41}
